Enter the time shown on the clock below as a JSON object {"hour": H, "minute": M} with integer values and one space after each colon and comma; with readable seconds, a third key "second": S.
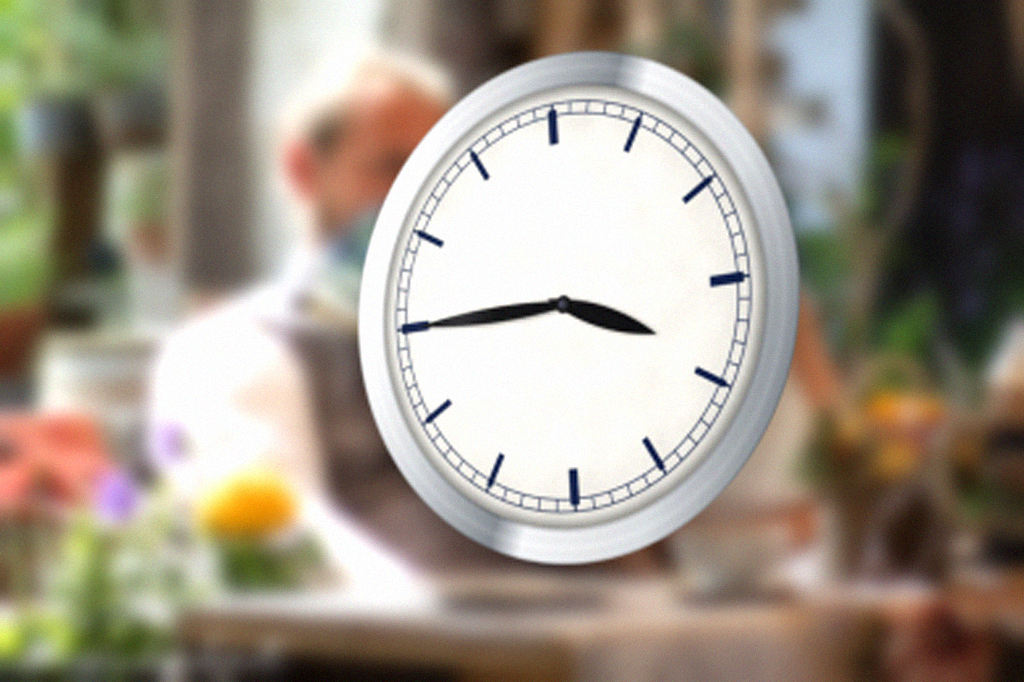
{"hour": 3, "minute": 45}
